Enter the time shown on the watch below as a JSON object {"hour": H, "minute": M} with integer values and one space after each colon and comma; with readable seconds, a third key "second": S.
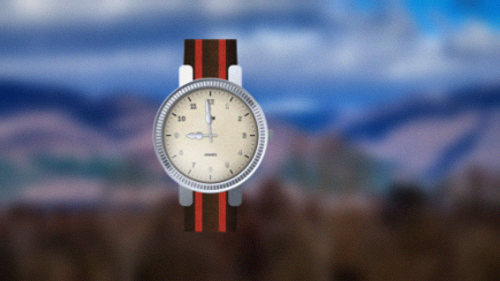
{"hour": 8, "minute": 59}
